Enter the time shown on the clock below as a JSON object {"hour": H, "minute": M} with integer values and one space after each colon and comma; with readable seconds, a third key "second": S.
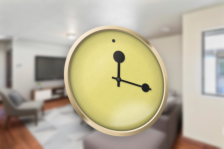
{"hour": 12, "minute": 18}
